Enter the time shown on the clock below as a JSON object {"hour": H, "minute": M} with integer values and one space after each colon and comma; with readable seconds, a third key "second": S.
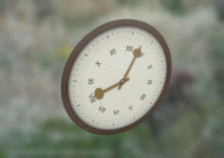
{"hour": 8, "minute": 3}
